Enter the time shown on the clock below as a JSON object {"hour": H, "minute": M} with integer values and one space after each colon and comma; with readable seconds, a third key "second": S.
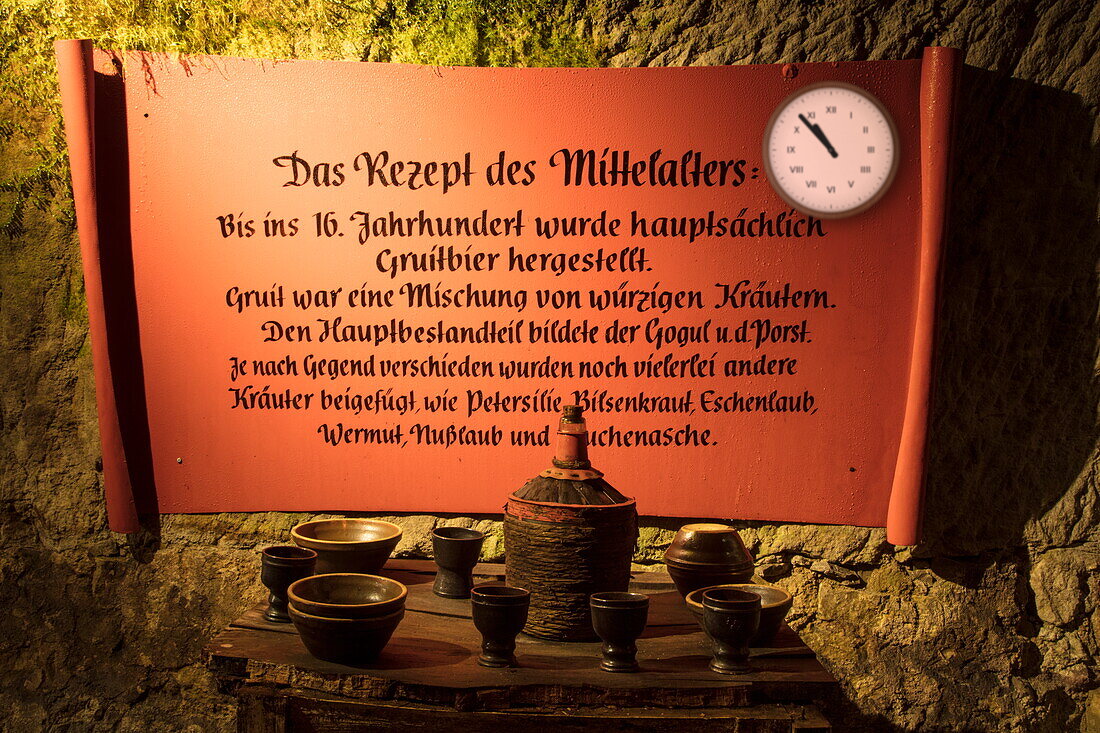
{"hour": 10, "minute": 53}
